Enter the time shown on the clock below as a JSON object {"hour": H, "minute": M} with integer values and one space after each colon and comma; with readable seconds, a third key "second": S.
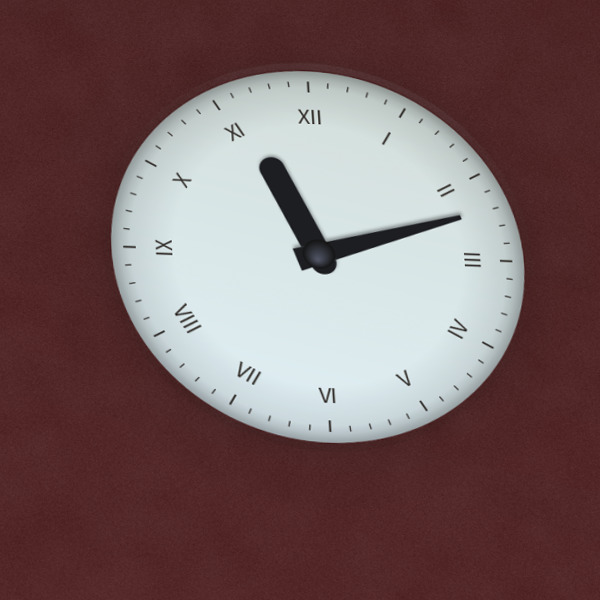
{"hour": 11, "minute": 12}
